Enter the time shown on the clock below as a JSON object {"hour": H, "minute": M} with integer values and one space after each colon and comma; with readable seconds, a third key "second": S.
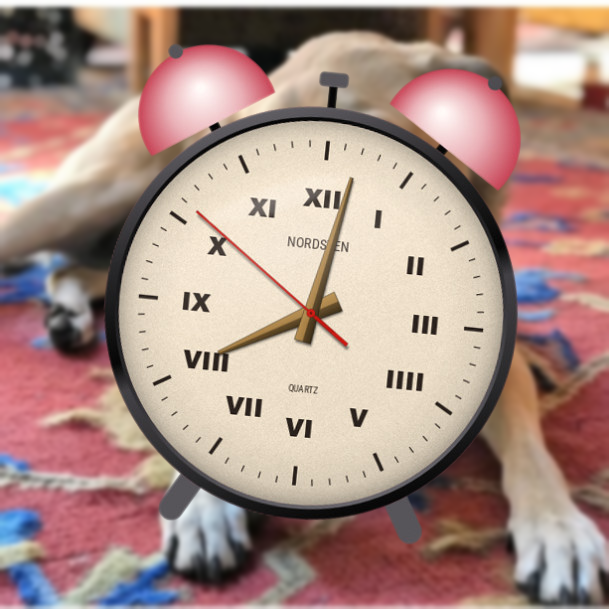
{"hour": 8, "minute": 1, "second": 51}
